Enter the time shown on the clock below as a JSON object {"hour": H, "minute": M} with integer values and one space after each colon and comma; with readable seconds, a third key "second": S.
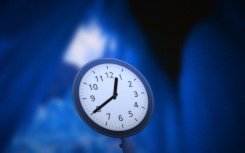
{"hour": 12, "minute": 40}
